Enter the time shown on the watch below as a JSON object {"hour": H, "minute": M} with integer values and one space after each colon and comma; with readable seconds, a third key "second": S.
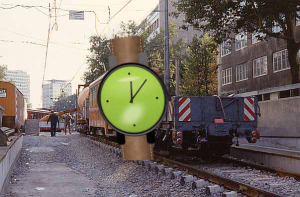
{"hour": 12, "minute": 7}
